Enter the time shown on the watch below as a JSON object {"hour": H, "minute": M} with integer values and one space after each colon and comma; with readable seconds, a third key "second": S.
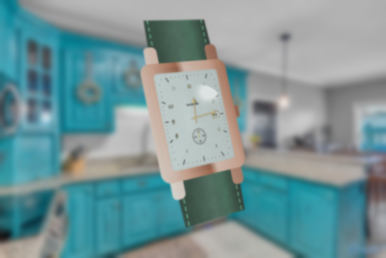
{"hour": 12, "minute": 14}
